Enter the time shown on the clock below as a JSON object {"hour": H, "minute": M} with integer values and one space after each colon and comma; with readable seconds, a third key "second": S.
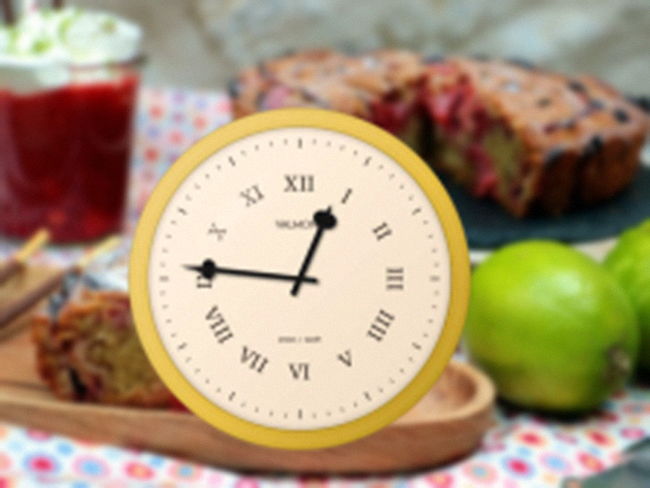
{"hour": 12, "minute": 46}
